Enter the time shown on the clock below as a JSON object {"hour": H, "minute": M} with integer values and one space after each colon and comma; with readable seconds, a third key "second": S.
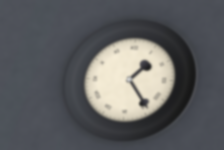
{"hour": 1, "minute": 24}
